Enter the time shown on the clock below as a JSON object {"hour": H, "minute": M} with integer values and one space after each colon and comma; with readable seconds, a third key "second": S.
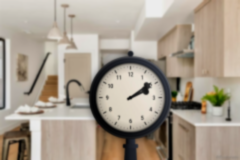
{"hour": 2, "minute": 9}
